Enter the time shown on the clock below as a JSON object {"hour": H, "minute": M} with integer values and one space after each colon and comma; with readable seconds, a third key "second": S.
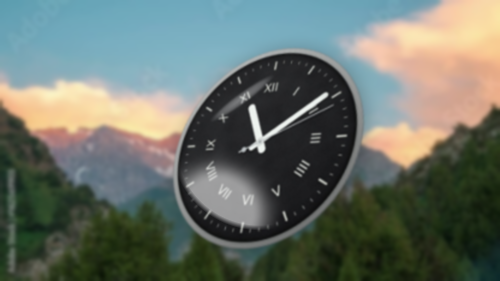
{"hour": 11, "minute": 9, "second": 11}
